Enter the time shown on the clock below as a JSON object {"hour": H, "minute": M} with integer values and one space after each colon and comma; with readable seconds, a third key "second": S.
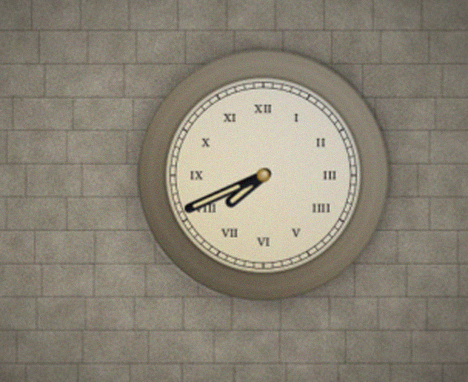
{"hour": 7, "minute": 41}
